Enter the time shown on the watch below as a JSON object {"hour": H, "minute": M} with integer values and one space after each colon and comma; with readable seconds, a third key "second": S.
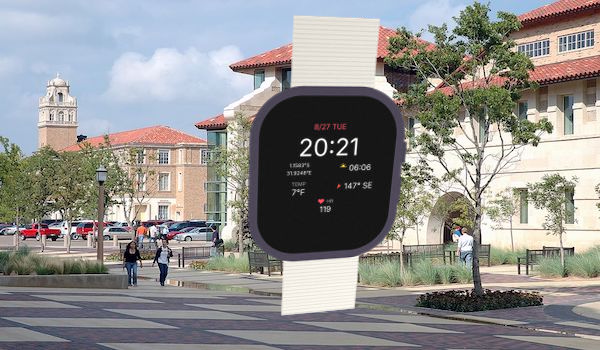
{"hour": 20, "minute": 21}
